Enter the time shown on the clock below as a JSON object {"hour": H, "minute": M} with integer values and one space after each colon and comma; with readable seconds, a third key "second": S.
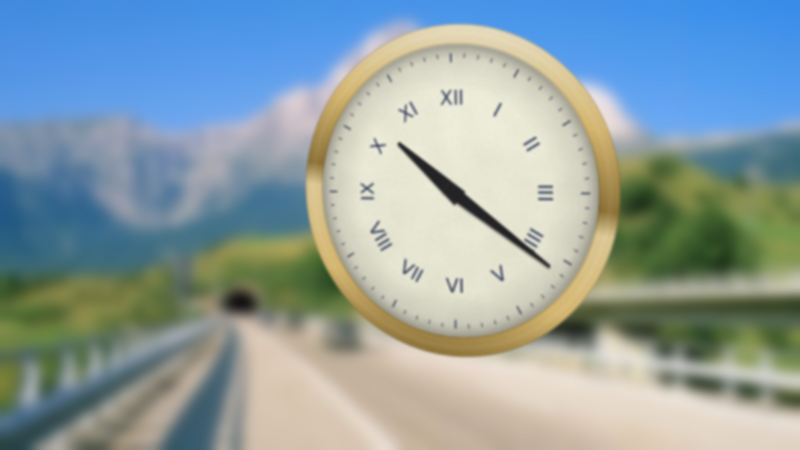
{"hour": 10, "minute": 21}
